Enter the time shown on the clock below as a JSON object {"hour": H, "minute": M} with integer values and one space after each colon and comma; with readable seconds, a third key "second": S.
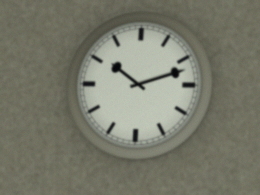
{"hour": 10, "minute": 12}
